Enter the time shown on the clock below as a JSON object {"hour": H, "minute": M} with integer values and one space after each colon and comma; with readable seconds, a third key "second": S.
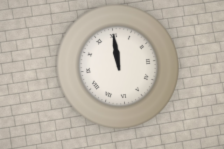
{"hour": 12, "minute": 0}
